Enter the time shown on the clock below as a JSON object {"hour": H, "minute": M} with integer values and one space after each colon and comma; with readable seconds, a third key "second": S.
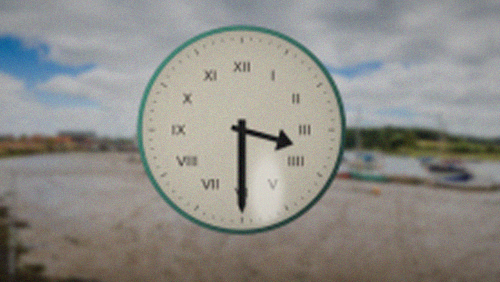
{"hour": 3, "minute": 30}
